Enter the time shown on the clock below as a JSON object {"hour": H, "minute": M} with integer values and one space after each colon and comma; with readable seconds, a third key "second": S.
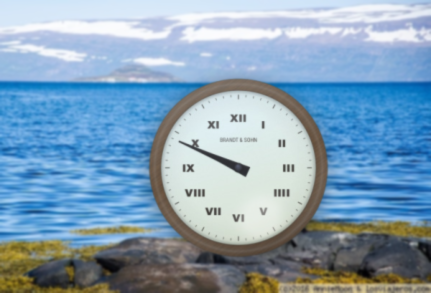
{"hour": 9, "minute": 49}
